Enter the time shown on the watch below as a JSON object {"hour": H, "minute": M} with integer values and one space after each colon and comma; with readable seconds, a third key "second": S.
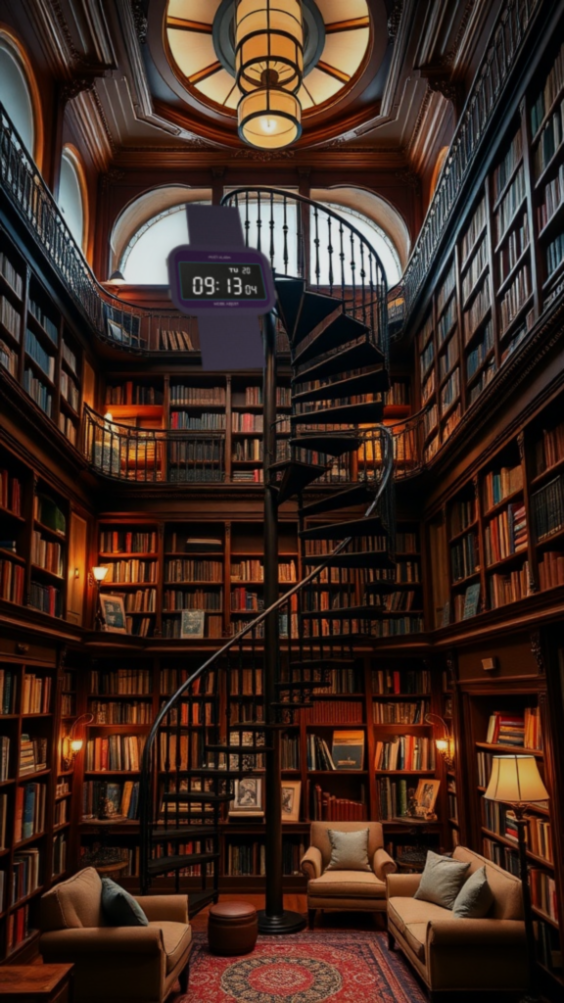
{"hour": 9, "minute": 13}
